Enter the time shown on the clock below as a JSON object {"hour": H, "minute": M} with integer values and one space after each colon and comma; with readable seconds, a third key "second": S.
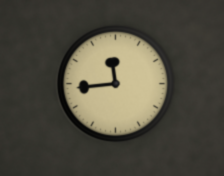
{"hour": 11, "minute": 44}
